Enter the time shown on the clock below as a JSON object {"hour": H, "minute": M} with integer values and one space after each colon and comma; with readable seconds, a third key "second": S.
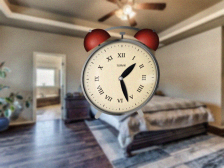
{"hour": 1, "minute": 27}
